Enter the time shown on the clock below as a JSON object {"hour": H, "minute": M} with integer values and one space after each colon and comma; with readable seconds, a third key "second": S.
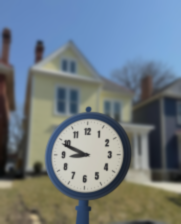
{"hour": 8, "minute": 49}
